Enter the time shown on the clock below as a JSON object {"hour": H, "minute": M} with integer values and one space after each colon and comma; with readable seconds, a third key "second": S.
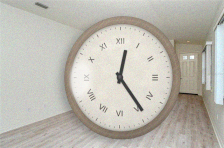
{"hour": 12, "minute": 24}
